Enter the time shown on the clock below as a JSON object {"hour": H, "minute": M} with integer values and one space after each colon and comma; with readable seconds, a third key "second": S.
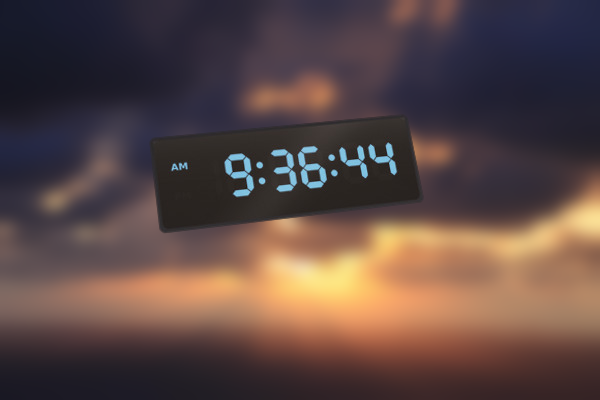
{"hour": 9, "minute": 36, "second": 44}
